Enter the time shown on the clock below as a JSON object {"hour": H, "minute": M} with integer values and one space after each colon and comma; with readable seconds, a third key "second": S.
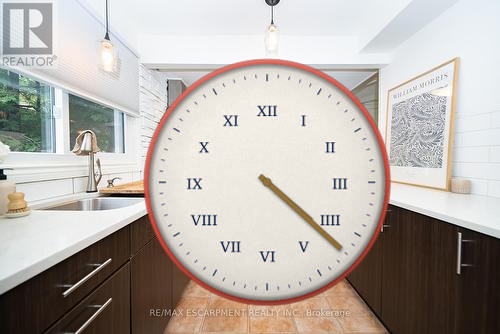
{"hour": 4, "minute": 22}
